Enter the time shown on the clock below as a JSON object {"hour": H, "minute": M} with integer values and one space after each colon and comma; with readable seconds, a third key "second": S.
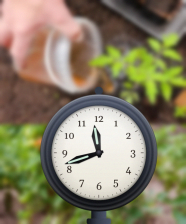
{"hour": 11, "minute": 42}
